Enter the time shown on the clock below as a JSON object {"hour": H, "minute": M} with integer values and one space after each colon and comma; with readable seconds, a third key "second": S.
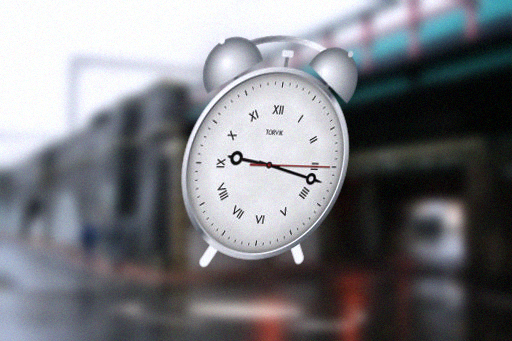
{"hour": 9, "minute": 17, "second": 15}
